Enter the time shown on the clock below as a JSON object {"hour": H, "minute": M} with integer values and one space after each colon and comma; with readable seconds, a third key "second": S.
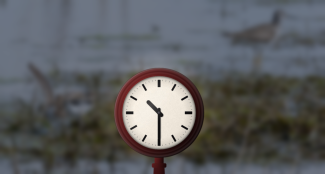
{"hour": 10, "minute": 30}
